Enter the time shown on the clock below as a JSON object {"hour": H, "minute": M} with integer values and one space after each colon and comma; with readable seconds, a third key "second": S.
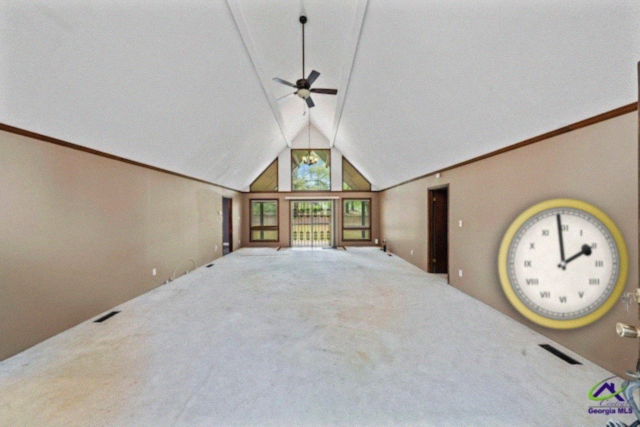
{"hour": 1, "minute": 59}
